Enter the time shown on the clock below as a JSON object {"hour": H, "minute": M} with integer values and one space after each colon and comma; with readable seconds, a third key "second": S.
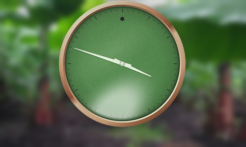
{"hour": 3, "minute": 48}
